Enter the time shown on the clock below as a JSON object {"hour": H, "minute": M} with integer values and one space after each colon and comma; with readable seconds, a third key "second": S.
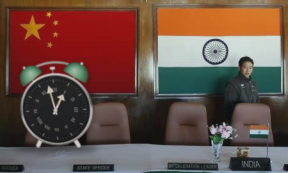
{"hour": 12, "minute": 58}
